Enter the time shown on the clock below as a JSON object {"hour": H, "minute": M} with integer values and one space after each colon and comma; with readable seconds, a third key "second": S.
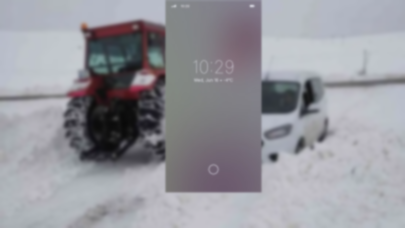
{"hour": 10, "minute": 29}
